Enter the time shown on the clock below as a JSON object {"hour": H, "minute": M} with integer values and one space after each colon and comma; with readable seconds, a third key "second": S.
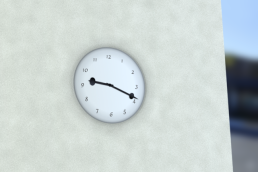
{"hour": 9, "minute": 19}
